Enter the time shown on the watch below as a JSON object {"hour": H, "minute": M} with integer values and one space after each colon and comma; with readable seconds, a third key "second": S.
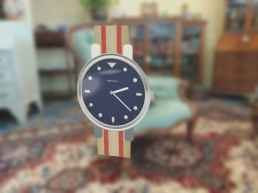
{"hour": 2, "minute": 22}
